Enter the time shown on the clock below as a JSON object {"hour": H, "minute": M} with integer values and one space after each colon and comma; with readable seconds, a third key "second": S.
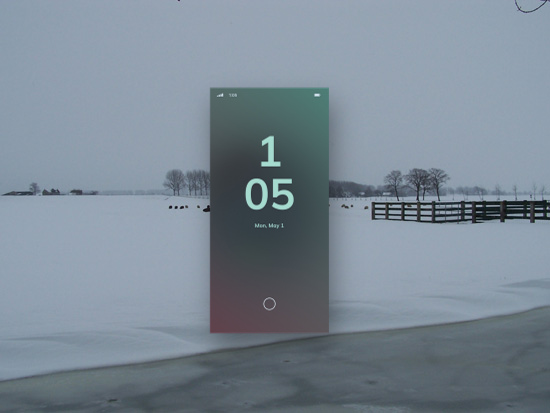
{"hour": 1, "minute": 5}
